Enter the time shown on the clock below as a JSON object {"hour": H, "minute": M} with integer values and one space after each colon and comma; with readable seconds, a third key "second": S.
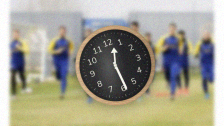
{"hour": 12, "minute": 29}
